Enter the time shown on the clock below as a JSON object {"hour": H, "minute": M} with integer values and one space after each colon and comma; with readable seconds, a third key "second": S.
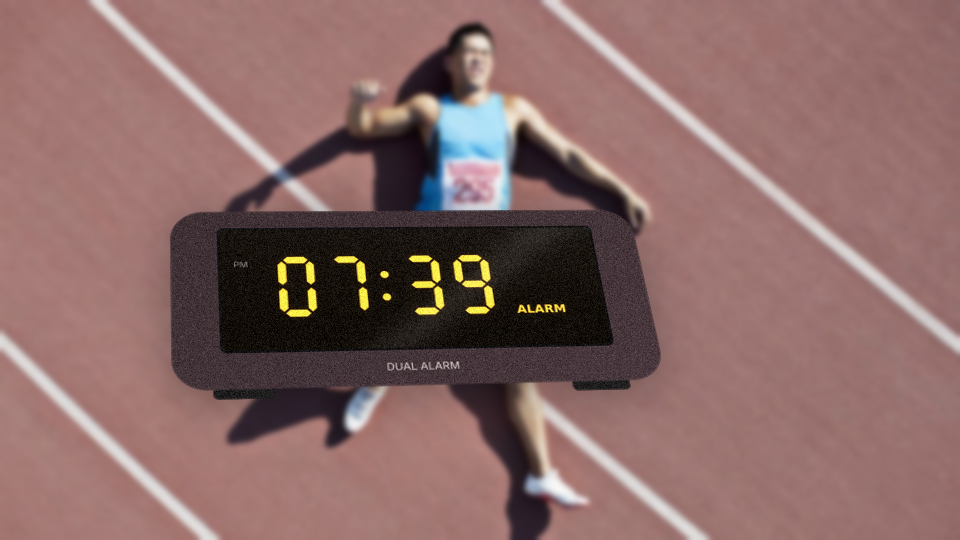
{"hour": 7, "minute": 39}
